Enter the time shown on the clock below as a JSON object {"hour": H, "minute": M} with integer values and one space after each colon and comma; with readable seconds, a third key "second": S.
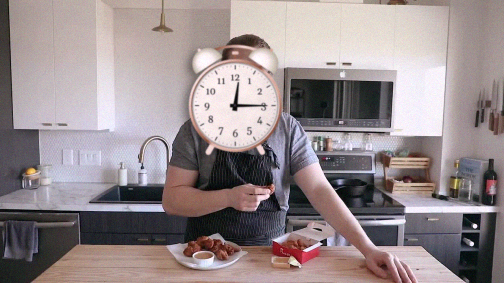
{"hour": 12, "minute": 15}
